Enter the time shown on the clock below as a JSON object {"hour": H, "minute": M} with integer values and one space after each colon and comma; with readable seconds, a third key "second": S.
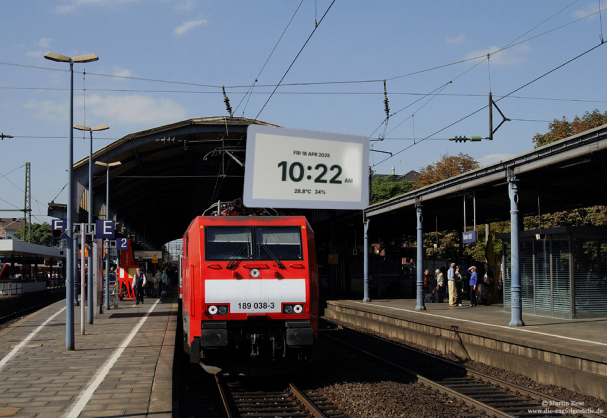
{"hour": 10, "minute": 22}
